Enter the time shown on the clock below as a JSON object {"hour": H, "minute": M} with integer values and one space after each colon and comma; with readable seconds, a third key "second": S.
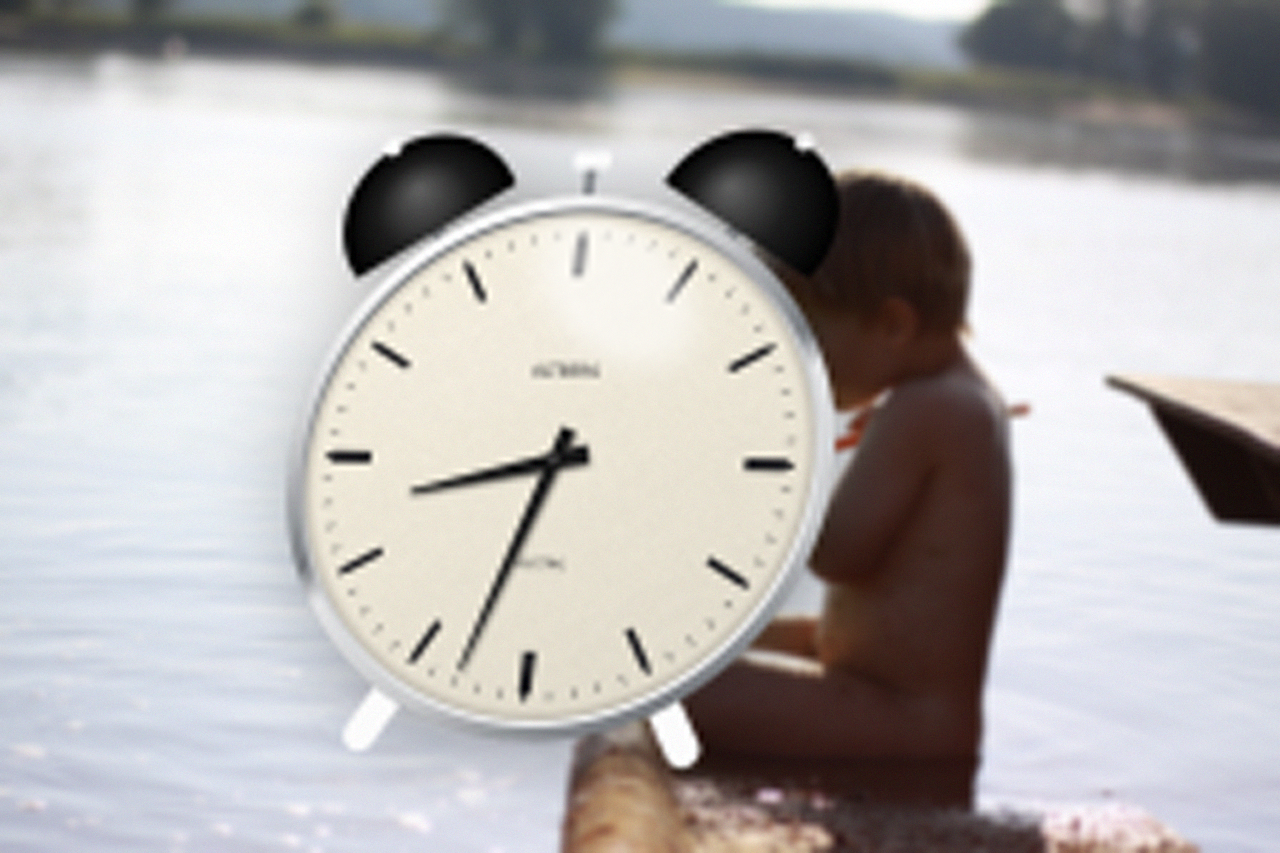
{"hour": 8, "minute": 33}
